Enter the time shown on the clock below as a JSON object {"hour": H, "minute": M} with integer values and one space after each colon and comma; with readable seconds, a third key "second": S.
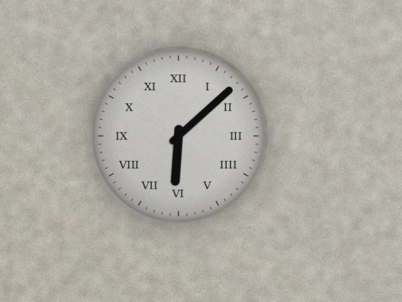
{"hour": 6, "minute": 8}
